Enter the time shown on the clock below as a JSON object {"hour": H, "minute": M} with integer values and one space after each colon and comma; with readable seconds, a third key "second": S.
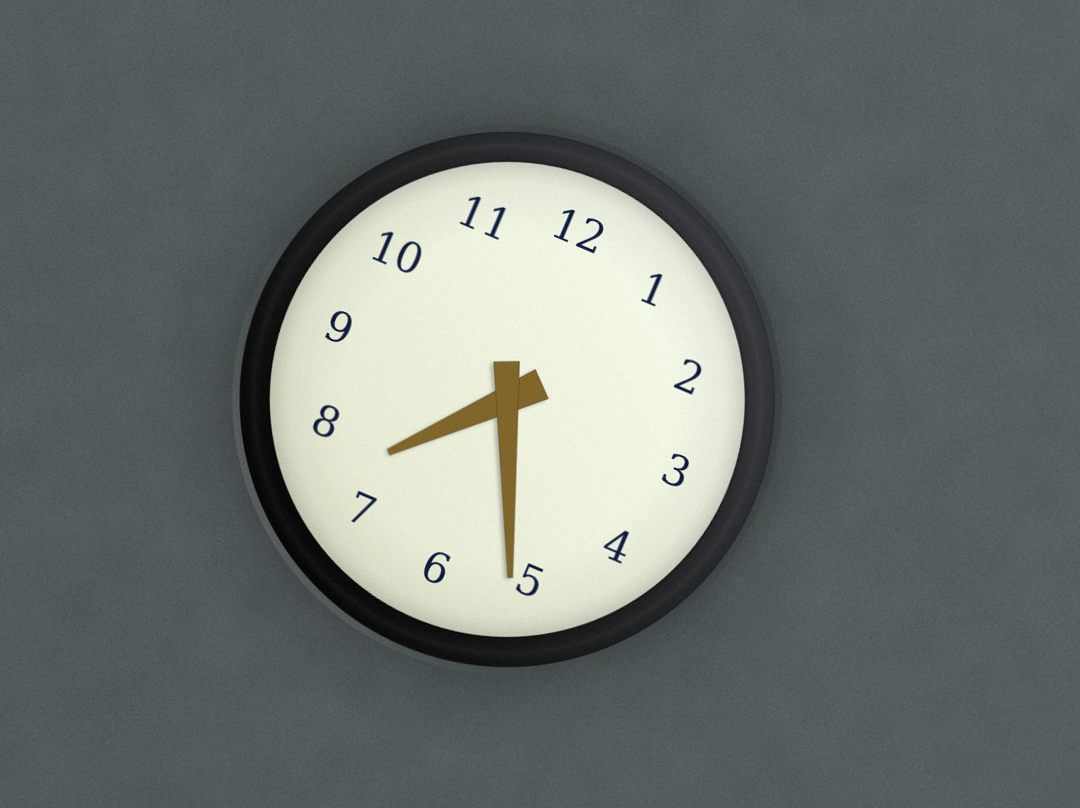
{"hour": 7, "minute": 26}
